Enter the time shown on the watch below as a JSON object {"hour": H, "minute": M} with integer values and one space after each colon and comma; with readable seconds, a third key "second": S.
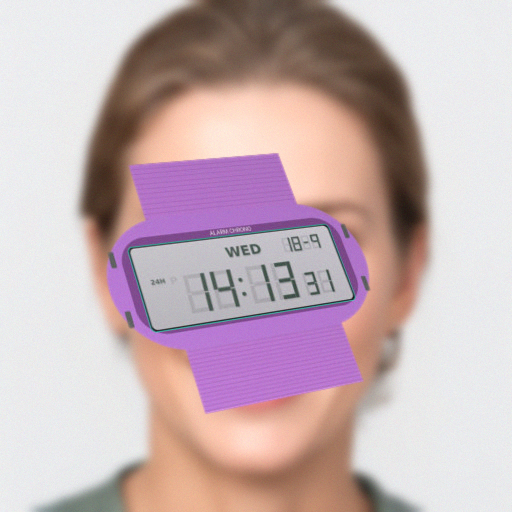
{"hour": 14, "minute": 13, "second": 31}
